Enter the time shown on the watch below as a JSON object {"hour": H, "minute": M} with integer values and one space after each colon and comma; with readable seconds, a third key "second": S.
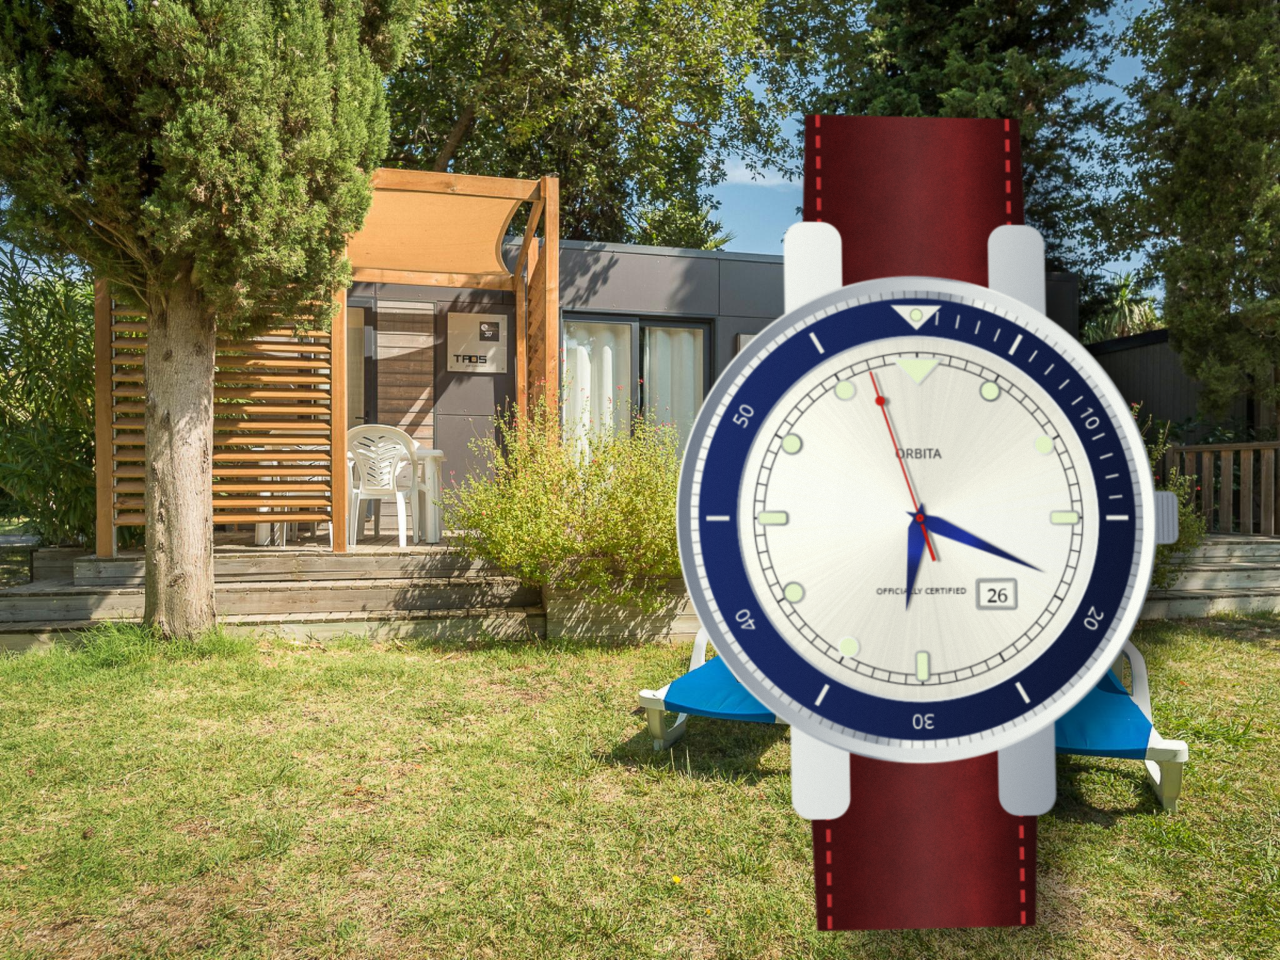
{"hour": 6, "minute": 18, "second": 57}
